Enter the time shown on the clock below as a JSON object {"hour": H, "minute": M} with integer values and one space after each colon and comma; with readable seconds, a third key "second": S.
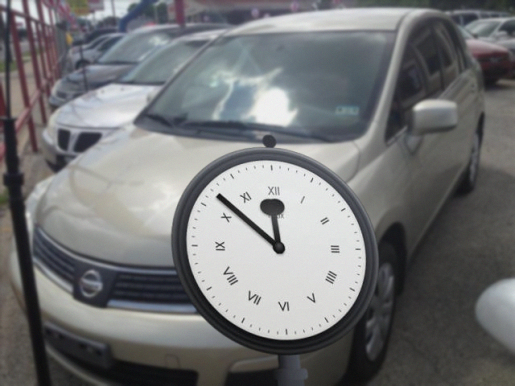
{"hour": 11, "minute": 52}
